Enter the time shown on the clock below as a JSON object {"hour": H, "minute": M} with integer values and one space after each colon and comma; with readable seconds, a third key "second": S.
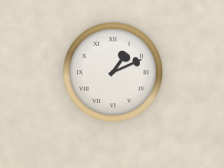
{"hour": 1, "minute": 11}
